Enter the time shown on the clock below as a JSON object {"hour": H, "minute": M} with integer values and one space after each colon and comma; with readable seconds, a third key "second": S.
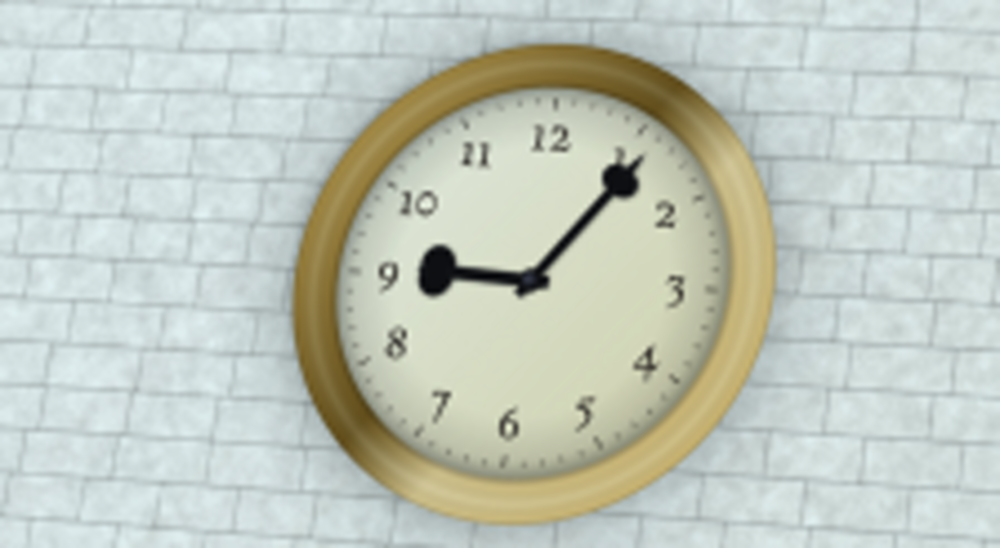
{"hour": 9, "minute": 6}
